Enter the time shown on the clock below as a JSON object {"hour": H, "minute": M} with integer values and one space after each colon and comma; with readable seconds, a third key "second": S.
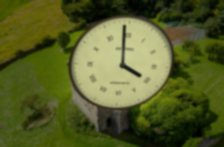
{"hour": 3, "minute": 59}
